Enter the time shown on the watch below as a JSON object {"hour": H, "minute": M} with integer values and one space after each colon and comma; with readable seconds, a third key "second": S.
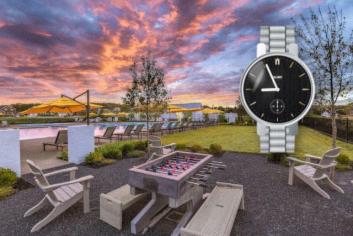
{"hour": 8, "minute": 56}
